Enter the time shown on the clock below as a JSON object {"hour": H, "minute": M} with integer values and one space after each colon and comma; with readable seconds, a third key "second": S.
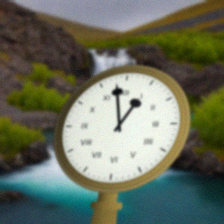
{"hour": 12, "minute": 58}
